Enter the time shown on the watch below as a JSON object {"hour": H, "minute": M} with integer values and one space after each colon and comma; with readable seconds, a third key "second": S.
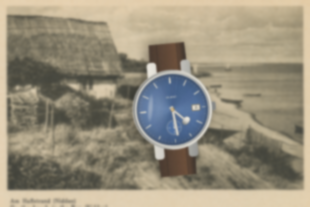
{"hour": 4, "minute": 29}
